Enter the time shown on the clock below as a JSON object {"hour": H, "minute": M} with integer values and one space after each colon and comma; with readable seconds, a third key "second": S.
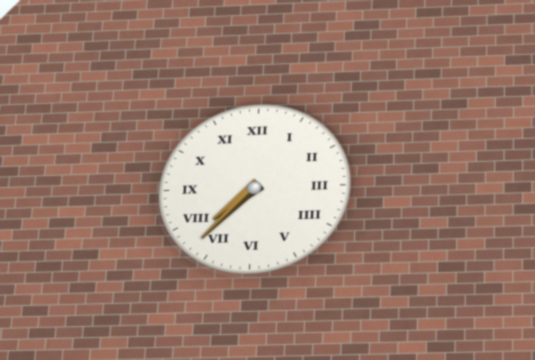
{"hour": 7, "minute": 37}
